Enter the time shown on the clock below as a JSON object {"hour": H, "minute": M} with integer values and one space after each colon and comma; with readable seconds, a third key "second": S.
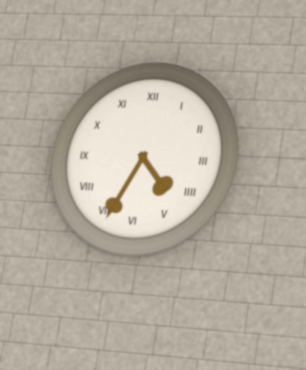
{"hour": 4, "minute": 34}
